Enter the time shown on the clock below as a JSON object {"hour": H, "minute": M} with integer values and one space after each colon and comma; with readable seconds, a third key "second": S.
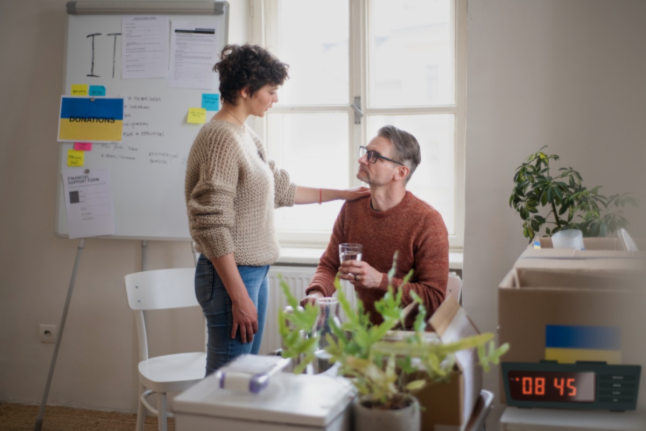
{"hour": 8, "minute": 45}
